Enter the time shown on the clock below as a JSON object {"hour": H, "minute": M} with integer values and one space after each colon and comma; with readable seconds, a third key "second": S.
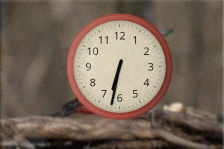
{"hour": 6, "minute": 32}
